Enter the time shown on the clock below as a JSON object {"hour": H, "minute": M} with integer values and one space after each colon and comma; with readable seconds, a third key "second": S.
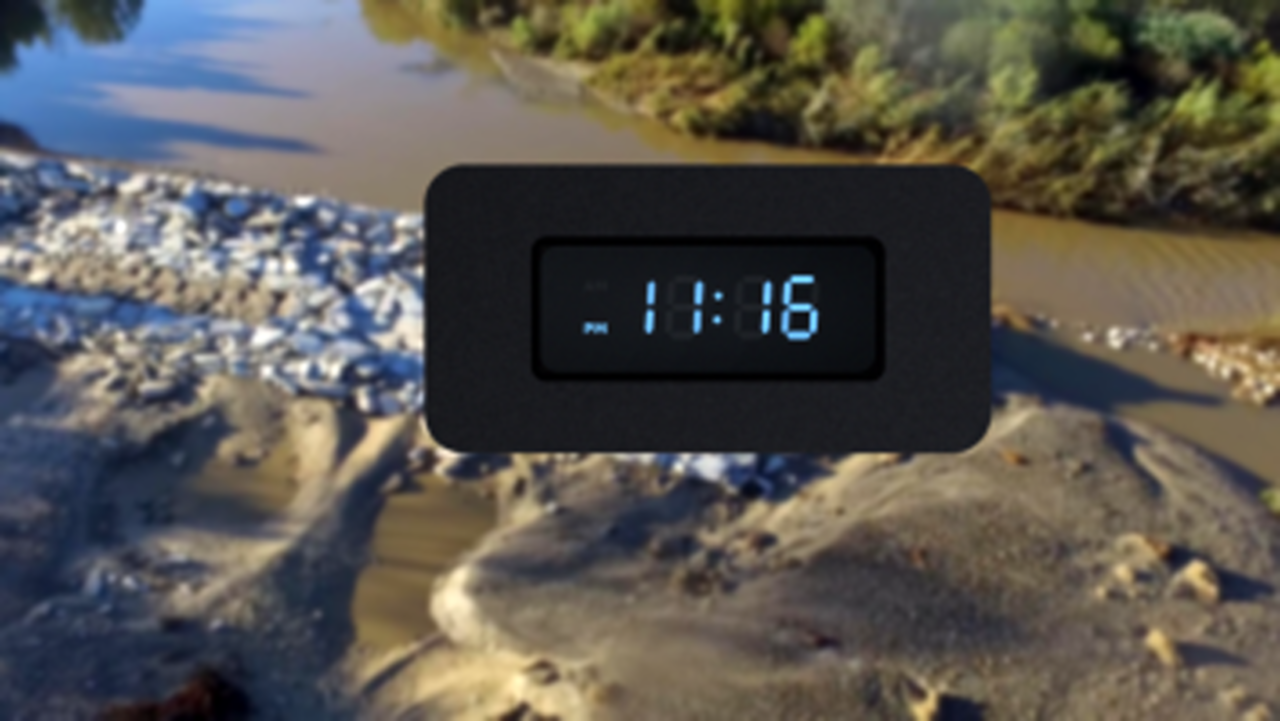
{"hour": 11, "minute": 16}
